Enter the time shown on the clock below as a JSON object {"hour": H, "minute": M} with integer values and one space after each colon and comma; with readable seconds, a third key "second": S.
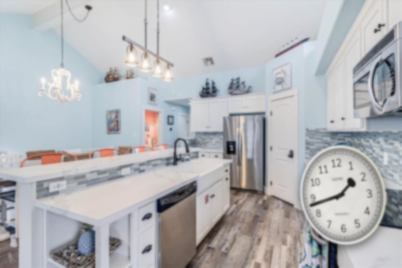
{"hour": 1, "minute": 43}
